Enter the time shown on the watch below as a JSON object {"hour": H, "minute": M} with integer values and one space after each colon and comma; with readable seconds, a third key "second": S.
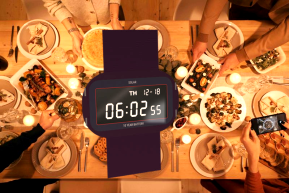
{"hour": 6, "minute": 2, "second": 55}
